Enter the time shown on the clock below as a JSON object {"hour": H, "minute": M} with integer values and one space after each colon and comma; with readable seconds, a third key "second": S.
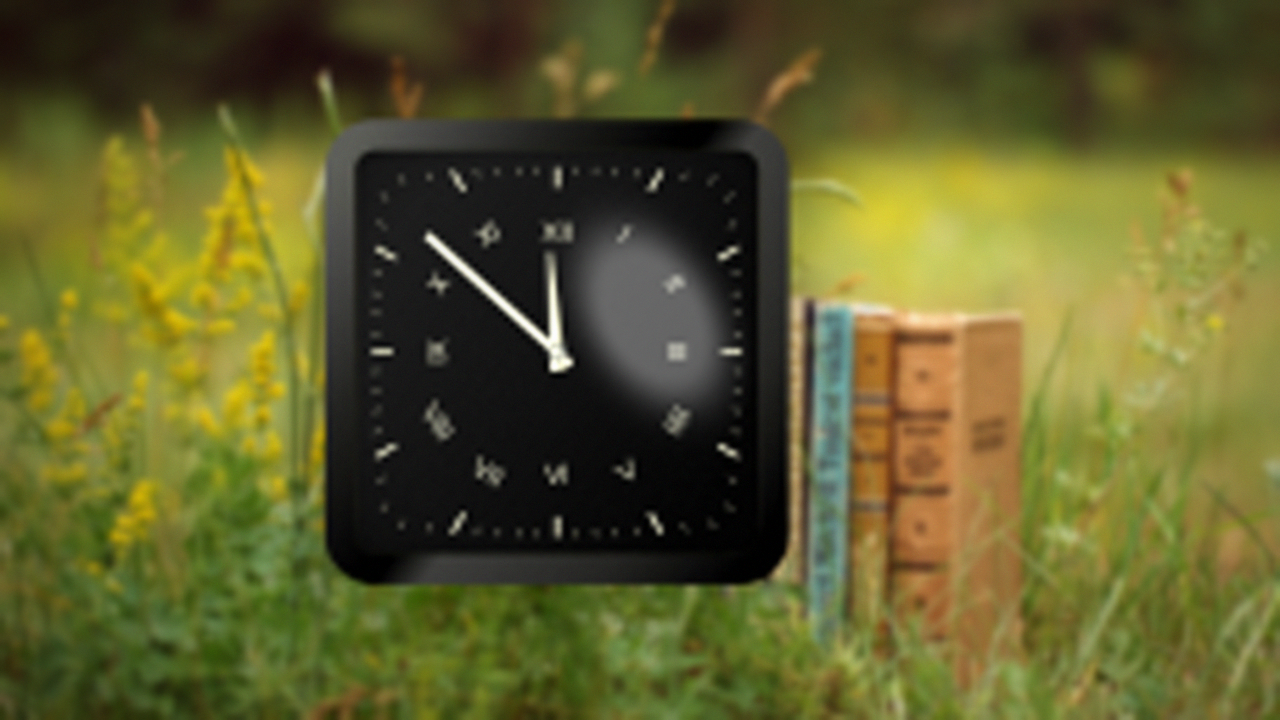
{"hour": 11, "minute": 52}
